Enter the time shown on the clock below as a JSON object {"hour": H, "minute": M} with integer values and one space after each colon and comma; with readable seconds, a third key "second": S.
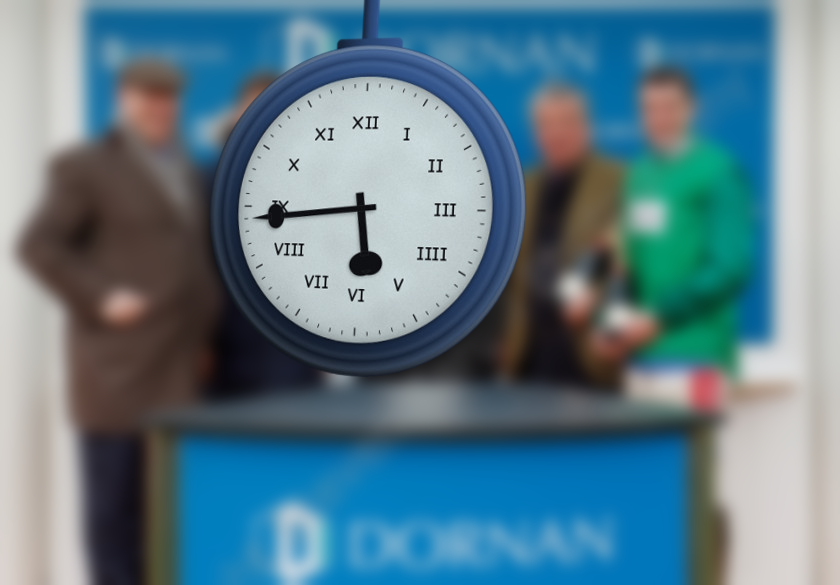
{"hour": 5, "minute": 44}
